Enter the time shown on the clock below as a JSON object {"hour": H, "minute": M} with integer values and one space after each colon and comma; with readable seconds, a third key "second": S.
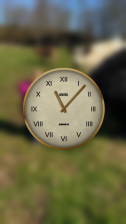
{"hour": 11, "minute": 7}
